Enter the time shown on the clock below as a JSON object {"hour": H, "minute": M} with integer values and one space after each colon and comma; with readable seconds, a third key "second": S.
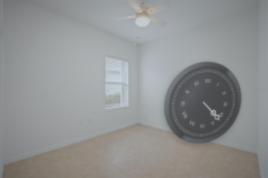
{"hour": 4, "minute": 22}
